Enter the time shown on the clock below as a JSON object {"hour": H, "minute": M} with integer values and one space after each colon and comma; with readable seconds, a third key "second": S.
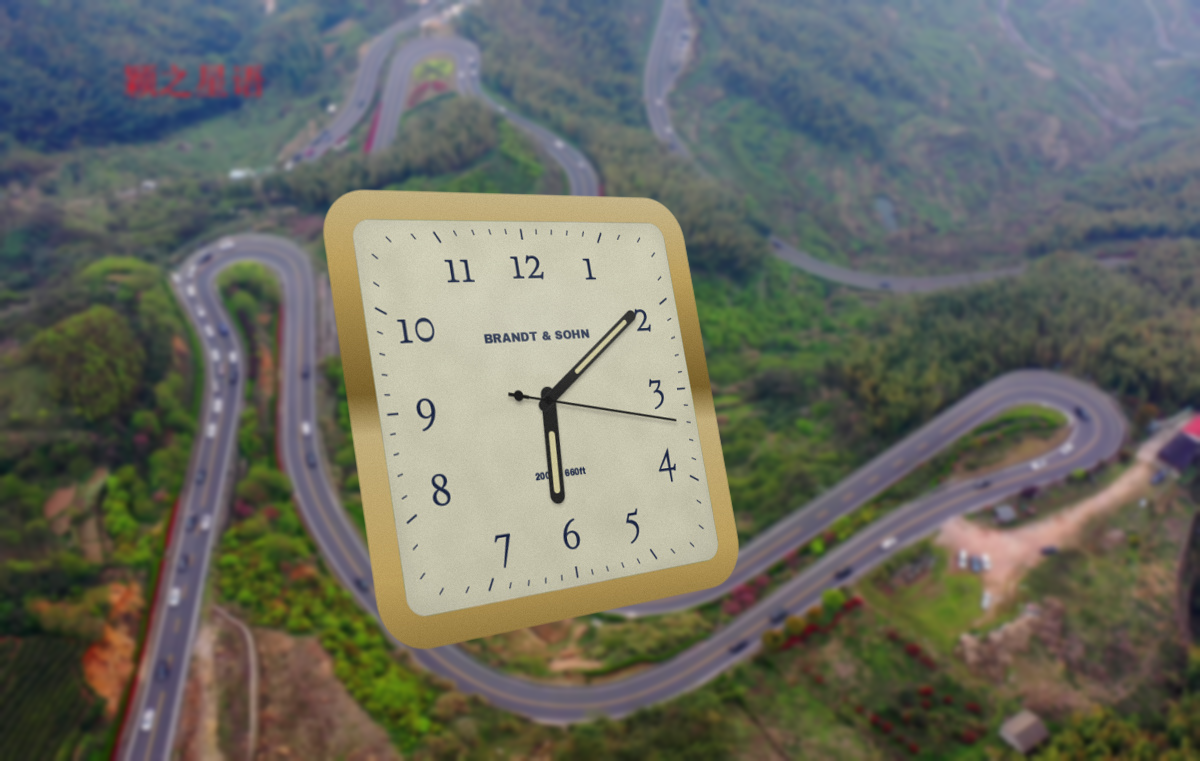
{"hour": 6, "minute": 9, "second": 17}
